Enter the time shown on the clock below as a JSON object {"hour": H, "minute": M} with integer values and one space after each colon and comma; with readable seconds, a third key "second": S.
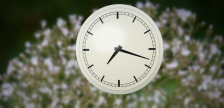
{"hour": 7, "minute": 18}
